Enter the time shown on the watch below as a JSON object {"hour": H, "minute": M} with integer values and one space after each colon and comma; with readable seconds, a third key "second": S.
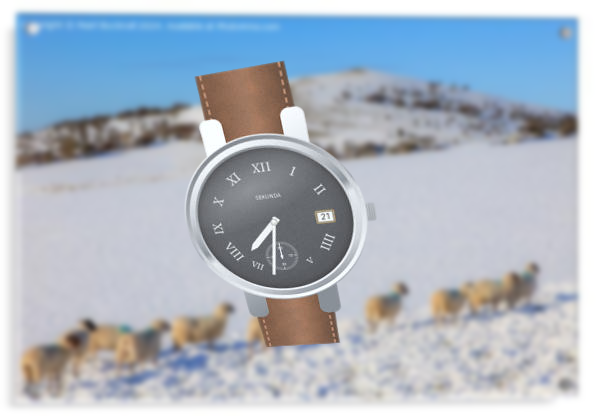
{"hour": 7, "minute": 32}
